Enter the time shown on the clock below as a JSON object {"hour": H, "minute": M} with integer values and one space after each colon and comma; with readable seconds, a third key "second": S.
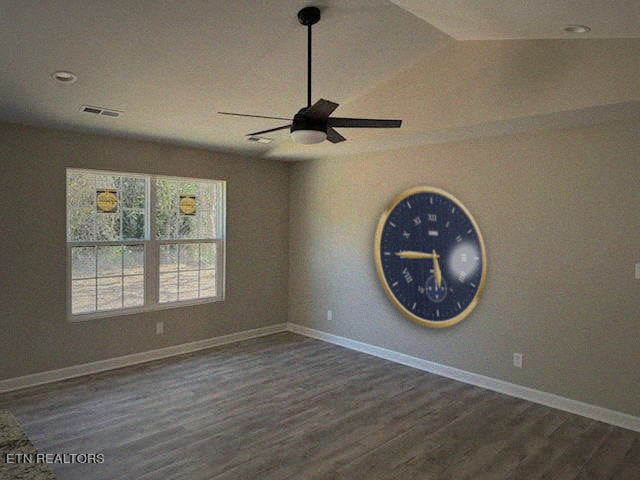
{"hour": 5, "minute": 45}
